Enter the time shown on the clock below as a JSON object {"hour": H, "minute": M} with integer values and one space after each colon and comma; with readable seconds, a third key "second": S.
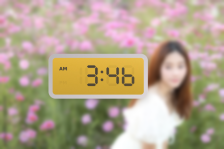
{"hour": 3, "minute": 46}
